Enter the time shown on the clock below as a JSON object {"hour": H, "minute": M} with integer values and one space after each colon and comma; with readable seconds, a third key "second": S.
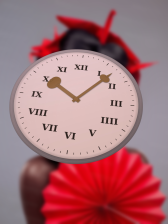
{"hour": 10, "minute": 7}
